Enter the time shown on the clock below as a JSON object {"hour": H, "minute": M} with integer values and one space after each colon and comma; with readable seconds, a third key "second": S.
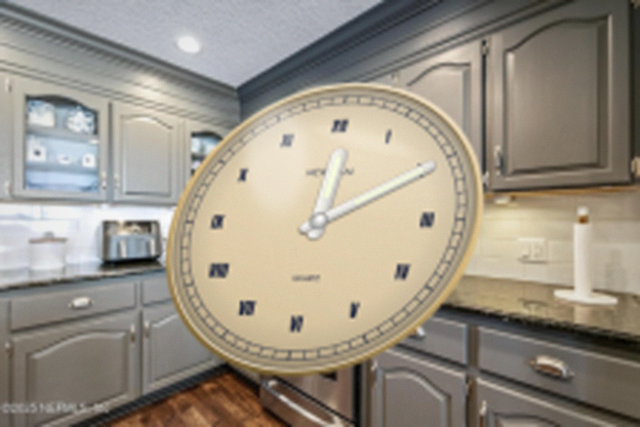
{"hour": 12, "minute": 10}
